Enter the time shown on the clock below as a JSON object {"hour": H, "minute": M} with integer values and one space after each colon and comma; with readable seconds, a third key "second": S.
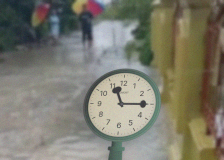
{"hour": 11, "minute": 15}
